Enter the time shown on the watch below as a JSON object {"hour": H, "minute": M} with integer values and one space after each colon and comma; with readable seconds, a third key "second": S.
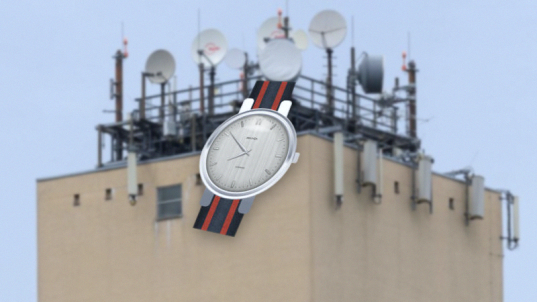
{"hour": 7, "minute": 51}
